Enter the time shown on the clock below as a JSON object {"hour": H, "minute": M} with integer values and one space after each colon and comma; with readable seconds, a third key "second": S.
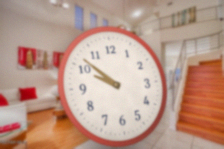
{"hour": 9, "minute": 52}
